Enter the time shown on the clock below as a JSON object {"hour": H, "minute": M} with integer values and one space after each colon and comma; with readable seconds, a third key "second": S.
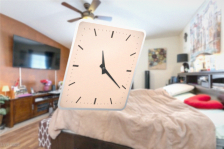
{"hour": 11, "minute": 21}
